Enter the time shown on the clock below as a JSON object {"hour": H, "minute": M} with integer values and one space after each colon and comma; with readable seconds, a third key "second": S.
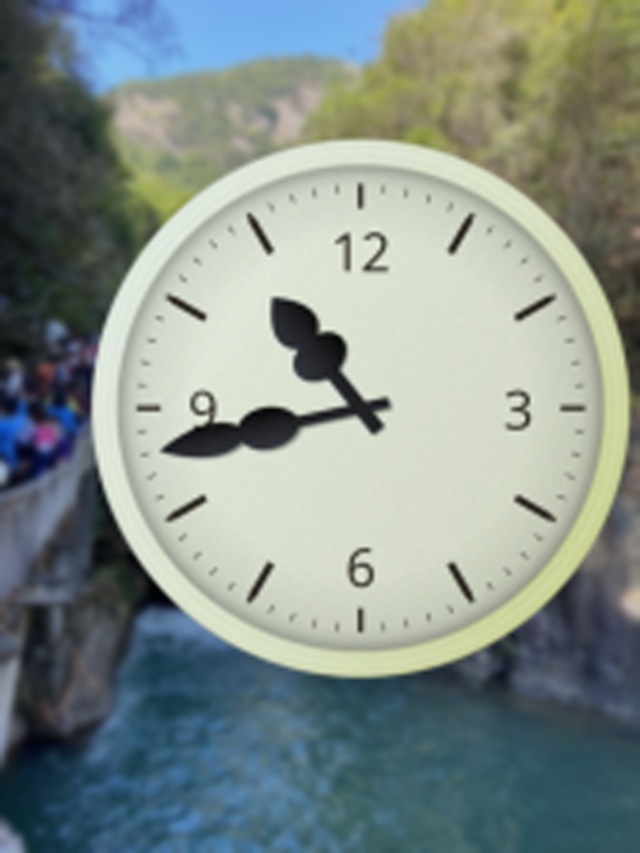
{"hour": 10, "minute": 43}
